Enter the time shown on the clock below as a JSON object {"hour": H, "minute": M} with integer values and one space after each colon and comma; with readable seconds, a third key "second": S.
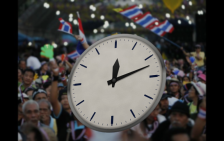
{"hour": 12, "minute": 12}
